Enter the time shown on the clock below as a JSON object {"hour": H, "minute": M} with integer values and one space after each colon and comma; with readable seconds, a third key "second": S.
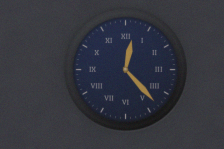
{"hour": 12, "minute": 23}
